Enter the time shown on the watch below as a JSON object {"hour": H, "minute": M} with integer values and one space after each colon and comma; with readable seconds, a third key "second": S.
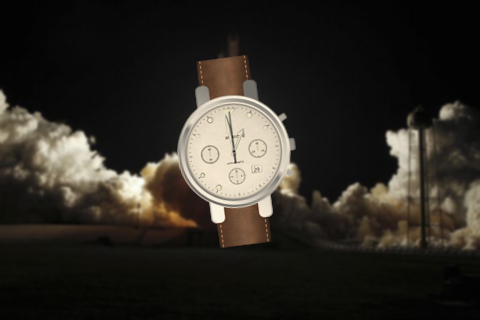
{"hour": 12, "minute": 59}
